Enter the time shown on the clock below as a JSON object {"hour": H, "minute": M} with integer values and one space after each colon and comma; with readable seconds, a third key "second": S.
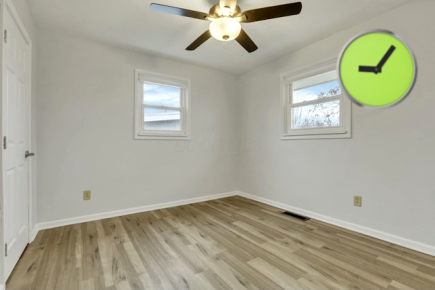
{"hour": 9, "minute": 6}
